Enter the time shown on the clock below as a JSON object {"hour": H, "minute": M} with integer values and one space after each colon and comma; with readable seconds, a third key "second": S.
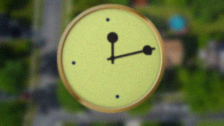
{"hour": 12, "minute": 14}
